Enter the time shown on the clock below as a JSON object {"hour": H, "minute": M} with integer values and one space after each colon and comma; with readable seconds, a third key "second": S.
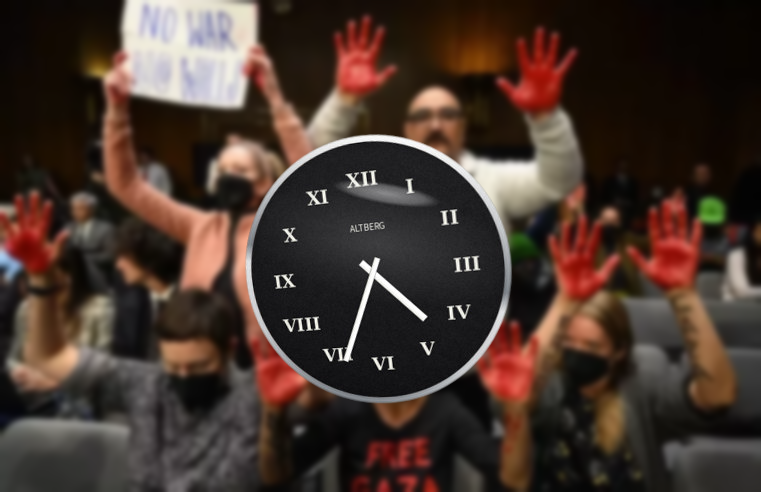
{"hour": 4, "minute": 34}
